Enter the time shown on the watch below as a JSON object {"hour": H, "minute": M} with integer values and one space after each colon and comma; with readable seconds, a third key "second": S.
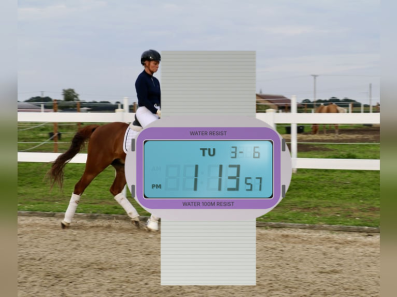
{"hour": 1, "minute": 13, "second": 57}
